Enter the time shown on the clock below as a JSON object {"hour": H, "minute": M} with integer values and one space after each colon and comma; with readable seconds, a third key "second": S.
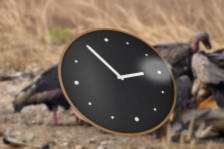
{"hour": 2, "minute": 55}
